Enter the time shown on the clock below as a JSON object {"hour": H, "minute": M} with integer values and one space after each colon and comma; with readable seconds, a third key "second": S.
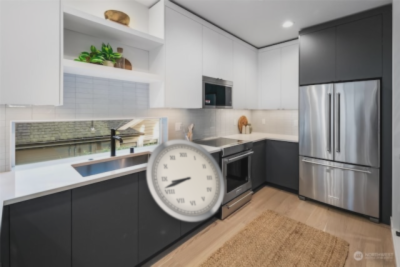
{"hour": 8, "minute": 42}
